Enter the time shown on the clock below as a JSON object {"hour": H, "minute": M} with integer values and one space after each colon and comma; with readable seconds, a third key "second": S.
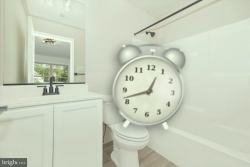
{"hour": 12, "minute": 42}
